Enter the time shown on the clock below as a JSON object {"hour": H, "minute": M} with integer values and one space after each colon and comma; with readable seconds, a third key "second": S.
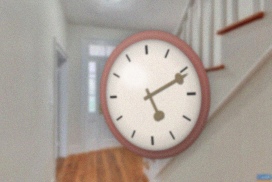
{"hour": 5, "minute": 11}
